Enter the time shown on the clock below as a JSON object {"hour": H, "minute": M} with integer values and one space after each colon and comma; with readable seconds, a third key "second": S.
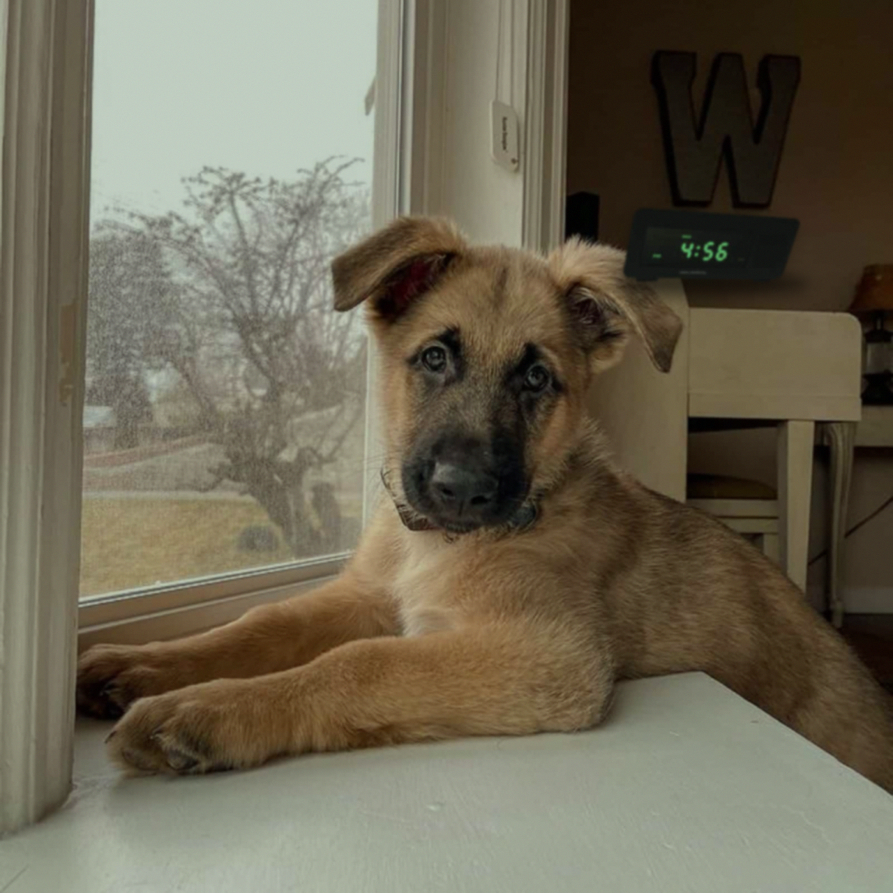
{"hour": 4, "minute": 56}
